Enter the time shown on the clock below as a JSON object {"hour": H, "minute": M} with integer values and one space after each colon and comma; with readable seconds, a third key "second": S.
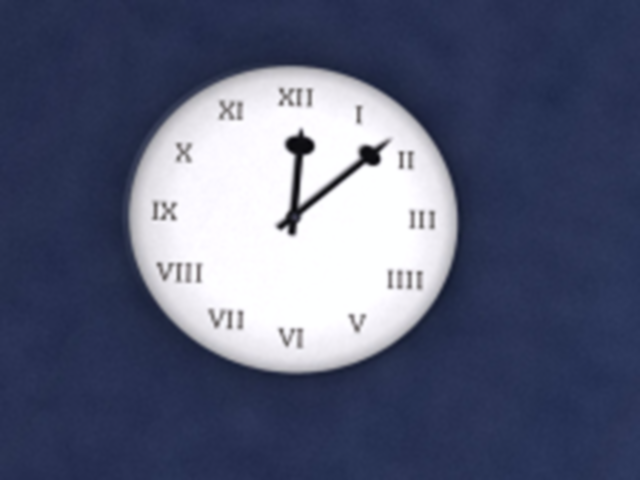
{"hour": 12, "minute": 8}
